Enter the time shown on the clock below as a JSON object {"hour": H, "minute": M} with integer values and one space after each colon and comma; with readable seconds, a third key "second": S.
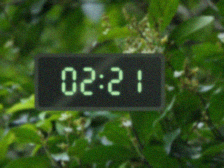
{"hour": 2, "minute": 21}
